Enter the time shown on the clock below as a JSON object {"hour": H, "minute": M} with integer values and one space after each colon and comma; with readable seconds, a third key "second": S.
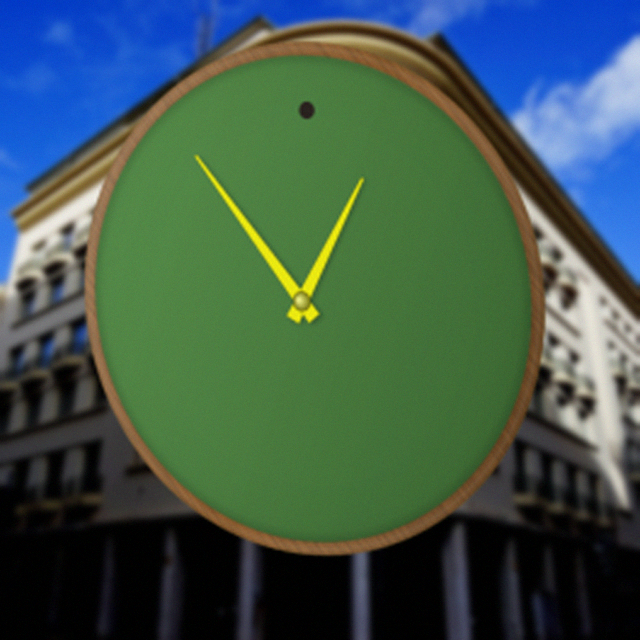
{"hour": 12, "minute": 53}
